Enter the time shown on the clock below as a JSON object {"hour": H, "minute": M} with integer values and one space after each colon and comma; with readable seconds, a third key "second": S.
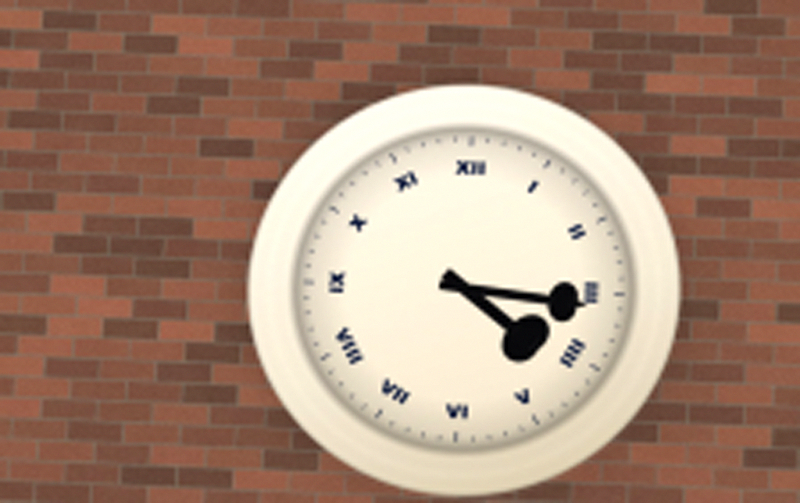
{"hour": 4, "minute": 16}
